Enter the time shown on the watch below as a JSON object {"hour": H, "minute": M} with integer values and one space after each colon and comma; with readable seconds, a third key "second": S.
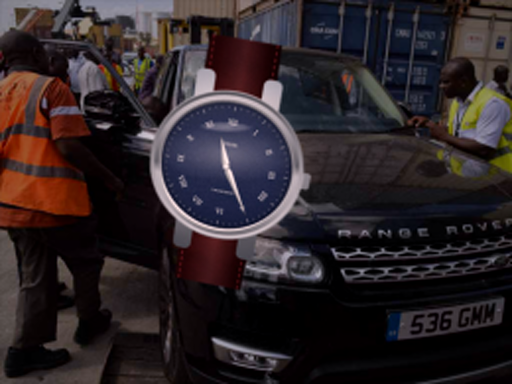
{"hour": 11, "minute": 25}
